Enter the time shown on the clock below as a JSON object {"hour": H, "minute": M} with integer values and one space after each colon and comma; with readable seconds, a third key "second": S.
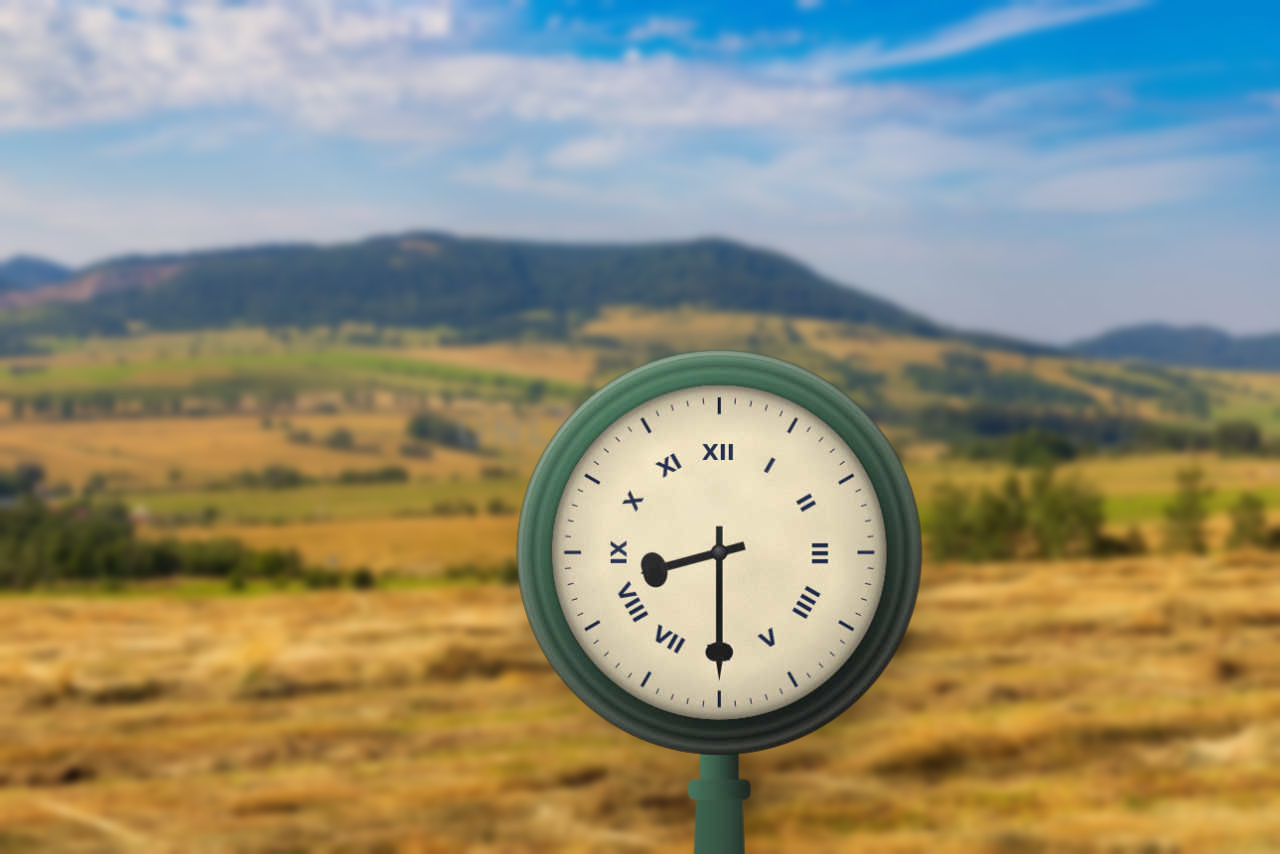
{"hour": 8, "minute": 30}
